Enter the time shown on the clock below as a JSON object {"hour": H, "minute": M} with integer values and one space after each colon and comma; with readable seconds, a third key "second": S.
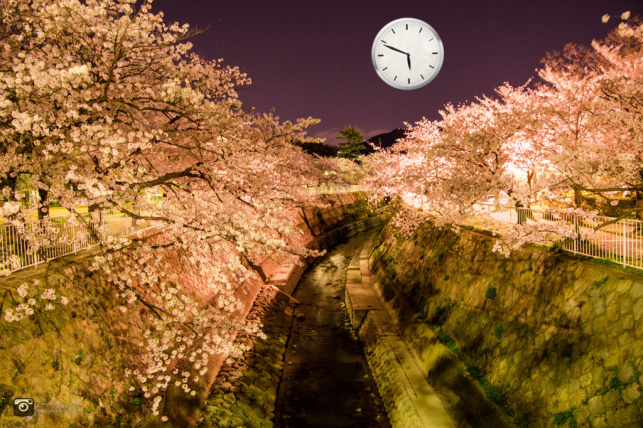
{"hour": 5, "minute": 49}
